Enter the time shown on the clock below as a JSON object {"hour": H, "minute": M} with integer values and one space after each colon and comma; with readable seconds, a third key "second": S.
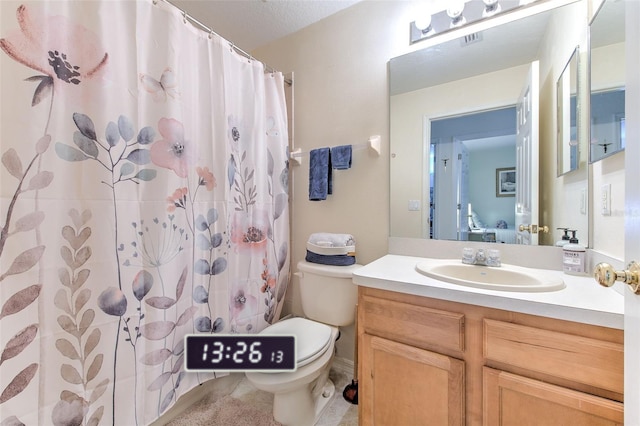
{"hour": 13, "minute": 26, "second": 13}
